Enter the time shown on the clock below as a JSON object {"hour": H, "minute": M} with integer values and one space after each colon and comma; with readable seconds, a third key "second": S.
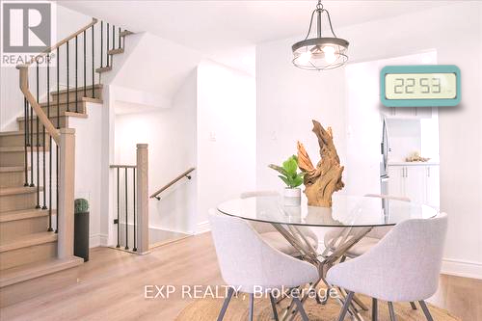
{"hour": 22, "minute": 53}
